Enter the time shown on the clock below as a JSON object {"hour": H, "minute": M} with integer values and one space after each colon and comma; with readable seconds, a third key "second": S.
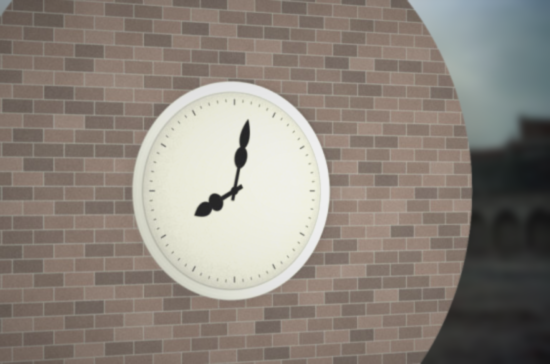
{"hour": 8, "minute": 2}
